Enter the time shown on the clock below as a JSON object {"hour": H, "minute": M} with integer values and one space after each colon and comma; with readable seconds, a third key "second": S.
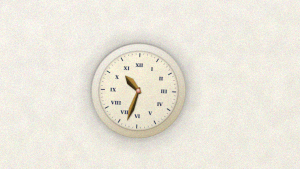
{"hour": 10, "minute": 33}
